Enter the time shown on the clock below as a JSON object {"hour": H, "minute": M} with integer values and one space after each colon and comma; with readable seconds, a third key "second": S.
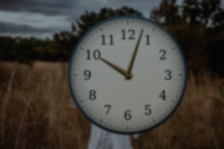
{"hour": 10, "minute": 3}
